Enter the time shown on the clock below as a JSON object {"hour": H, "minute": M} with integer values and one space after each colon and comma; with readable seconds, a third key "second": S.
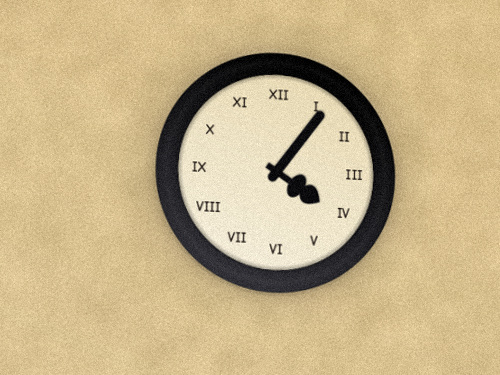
{"hour": 4, "minute": 6}
